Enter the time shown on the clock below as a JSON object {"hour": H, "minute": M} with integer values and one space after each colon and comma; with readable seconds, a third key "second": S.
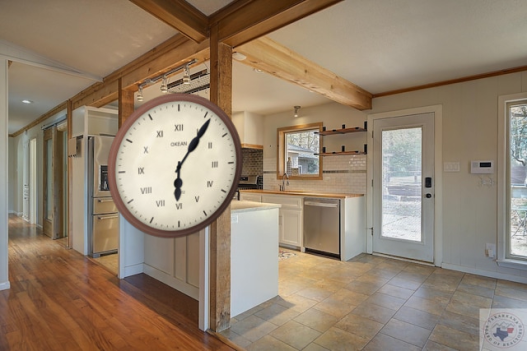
{"hour": 6, "minute": 6}
